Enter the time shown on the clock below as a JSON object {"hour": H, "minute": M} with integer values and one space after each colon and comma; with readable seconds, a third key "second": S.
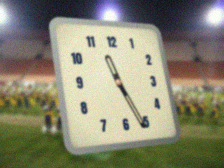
{"hour": 11, "minute": 26}
